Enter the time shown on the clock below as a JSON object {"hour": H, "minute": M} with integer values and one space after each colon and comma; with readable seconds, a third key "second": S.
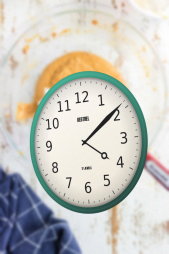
{"hour": 4, "minute": 9}
